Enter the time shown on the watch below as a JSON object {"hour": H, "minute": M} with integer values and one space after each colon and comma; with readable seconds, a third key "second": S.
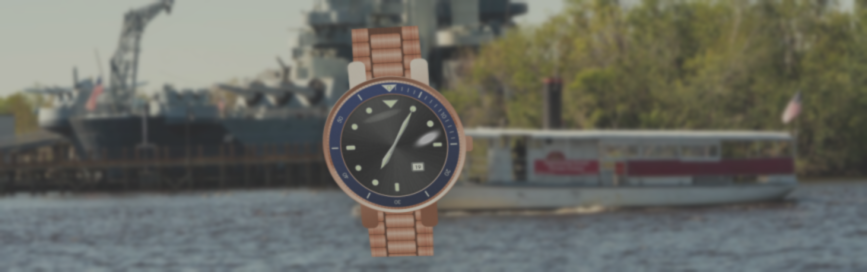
{"hour": 7, "minute": 5}
